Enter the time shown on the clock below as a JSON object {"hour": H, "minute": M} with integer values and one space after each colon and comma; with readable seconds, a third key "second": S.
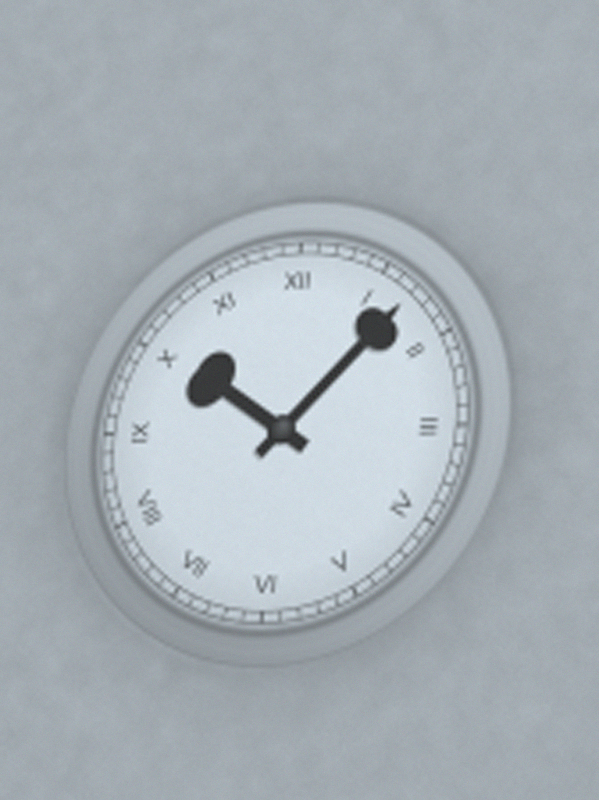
{"hour": 10, "minute": 7}
